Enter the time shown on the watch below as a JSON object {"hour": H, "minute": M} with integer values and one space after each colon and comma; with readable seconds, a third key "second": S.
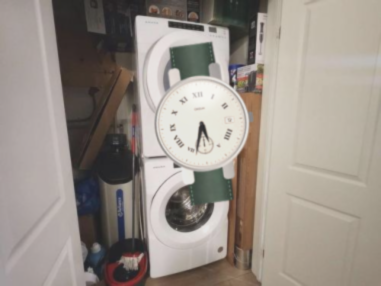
{"hour": 5, "minute": 33}
